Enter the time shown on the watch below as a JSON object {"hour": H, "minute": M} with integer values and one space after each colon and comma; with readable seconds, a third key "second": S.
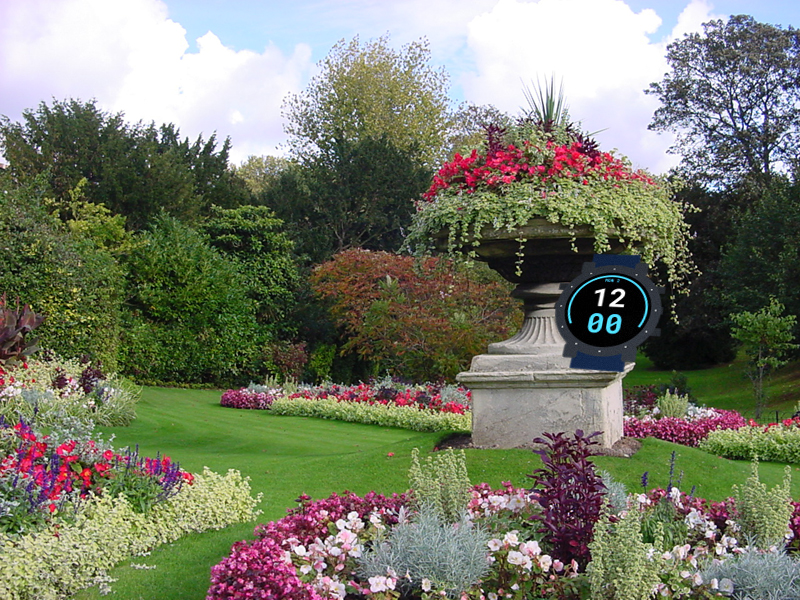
{"hour": 12, "minute": 0}
